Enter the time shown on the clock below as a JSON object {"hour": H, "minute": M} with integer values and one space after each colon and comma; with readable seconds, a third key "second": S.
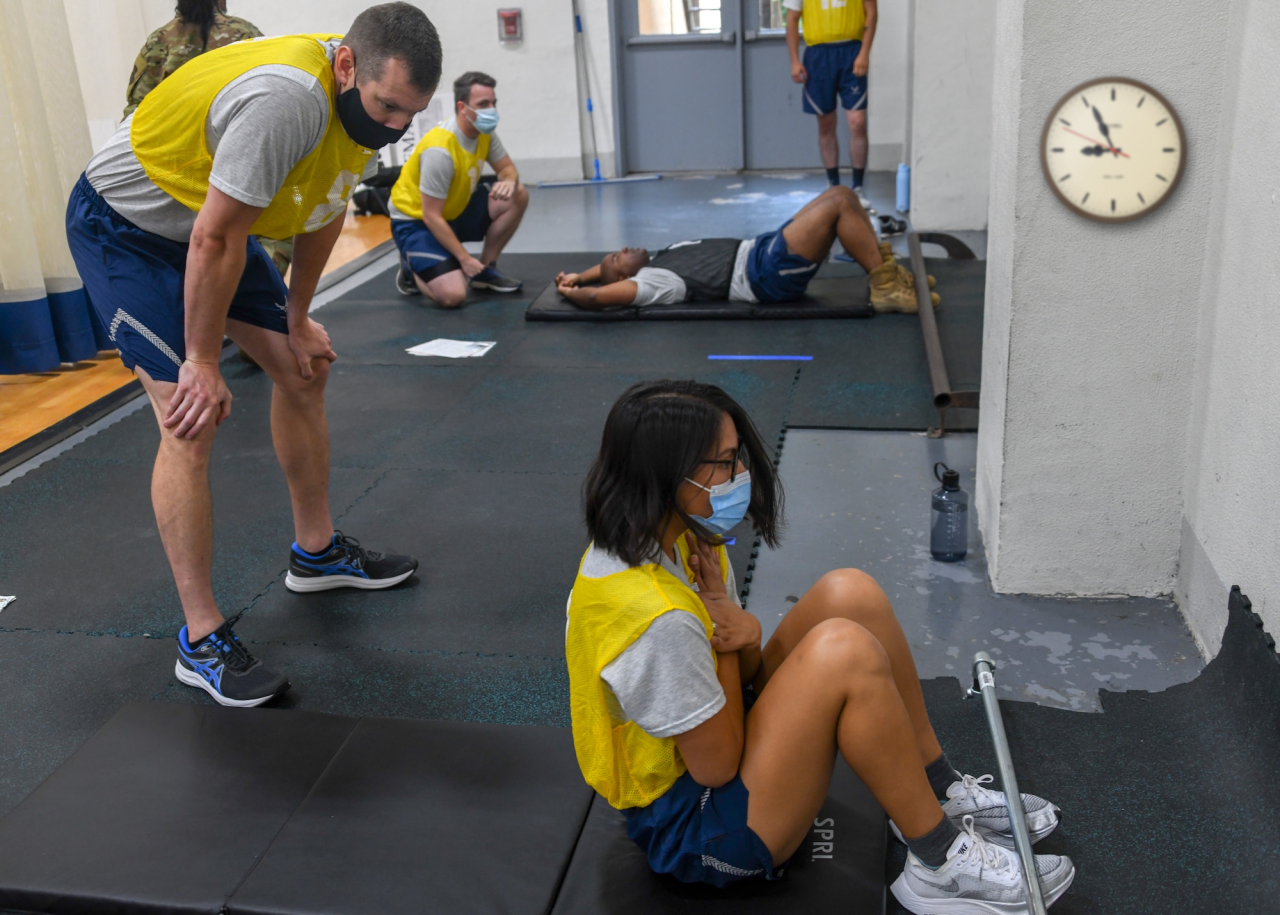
{"hour": 8, "minute": 55, "second": 49}
